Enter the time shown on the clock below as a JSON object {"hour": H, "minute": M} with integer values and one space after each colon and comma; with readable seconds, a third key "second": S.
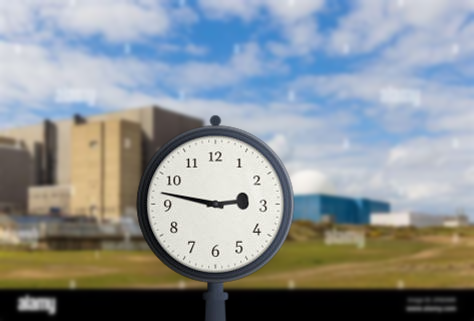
{"hour": 2, "minute": 47}
